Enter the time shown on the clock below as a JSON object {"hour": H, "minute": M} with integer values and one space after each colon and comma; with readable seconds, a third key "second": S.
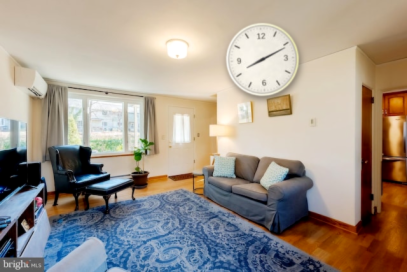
{"hour": 8, "minute": 11}
